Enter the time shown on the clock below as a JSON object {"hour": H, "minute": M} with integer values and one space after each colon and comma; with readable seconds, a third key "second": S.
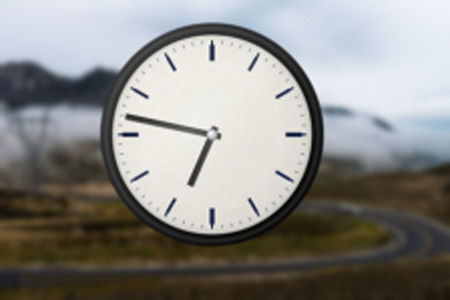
{"hour": 6, "minute": 47}
